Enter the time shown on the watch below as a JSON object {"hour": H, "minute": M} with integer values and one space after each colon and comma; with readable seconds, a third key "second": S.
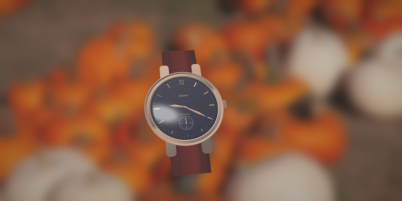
{"hour": 9, "minute": 20}
